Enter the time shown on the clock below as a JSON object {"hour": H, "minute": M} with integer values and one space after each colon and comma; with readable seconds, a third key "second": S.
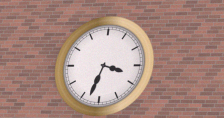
{"hour": 3, "minute": 33}
